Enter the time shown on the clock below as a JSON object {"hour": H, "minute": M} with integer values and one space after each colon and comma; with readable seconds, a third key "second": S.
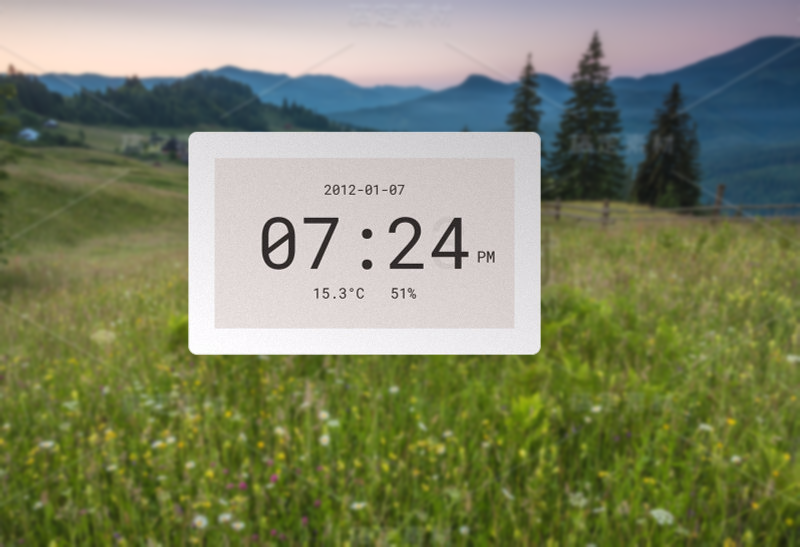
{"hour": 7, "minute": 24}
